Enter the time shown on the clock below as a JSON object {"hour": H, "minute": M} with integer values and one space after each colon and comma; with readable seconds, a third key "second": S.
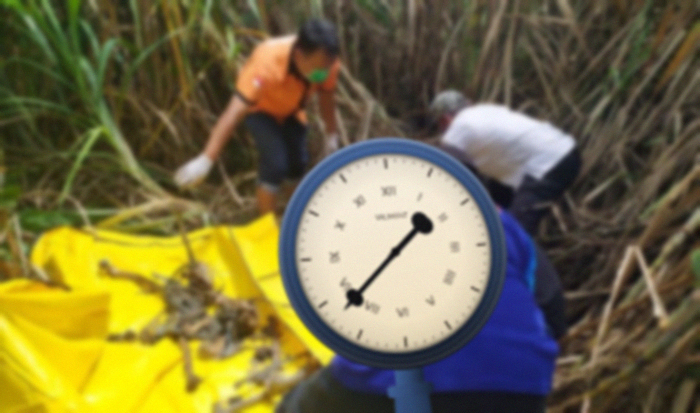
{"hour": 1, "minute": 38}
